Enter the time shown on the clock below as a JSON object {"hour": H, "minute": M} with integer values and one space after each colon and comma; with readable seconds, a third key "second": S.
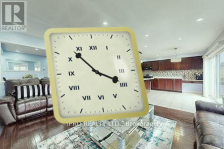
{"hour": 3, "minute": 53}
